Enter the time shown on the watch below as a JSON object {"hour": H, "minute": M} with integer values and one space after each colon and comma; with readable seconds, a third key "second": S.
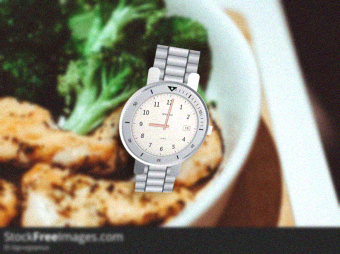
{"hour": 9, "minute": 1}
